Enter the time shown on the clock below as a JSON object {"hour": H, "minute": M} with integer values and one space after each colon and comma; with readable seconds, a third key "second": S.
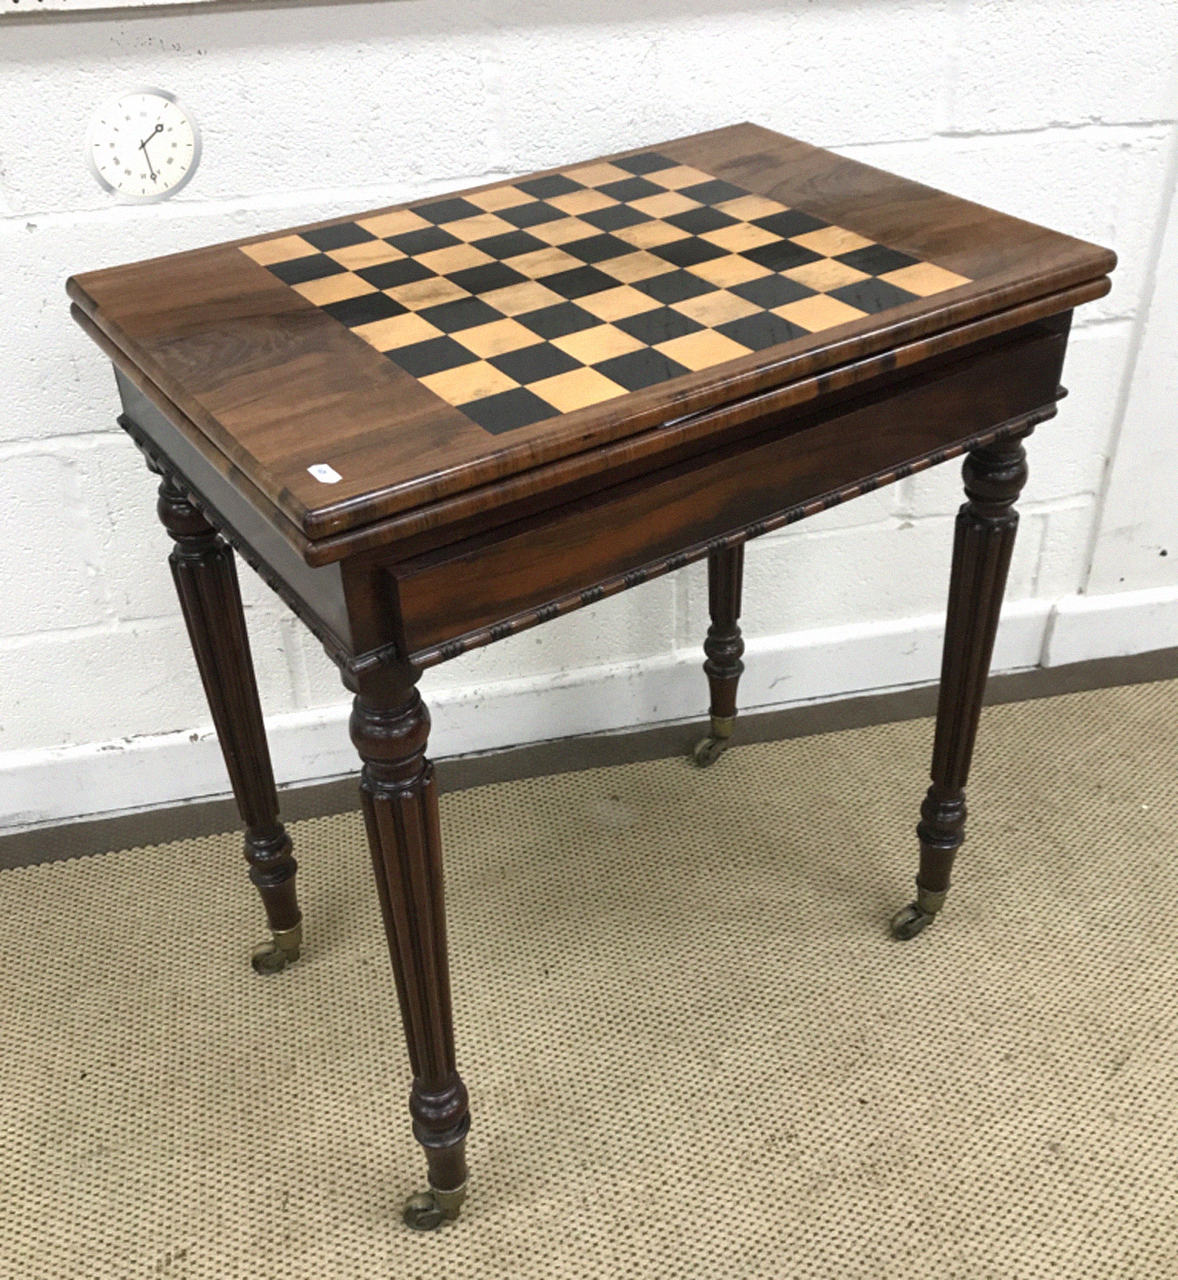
{"hour": 1, "minute": 27}
